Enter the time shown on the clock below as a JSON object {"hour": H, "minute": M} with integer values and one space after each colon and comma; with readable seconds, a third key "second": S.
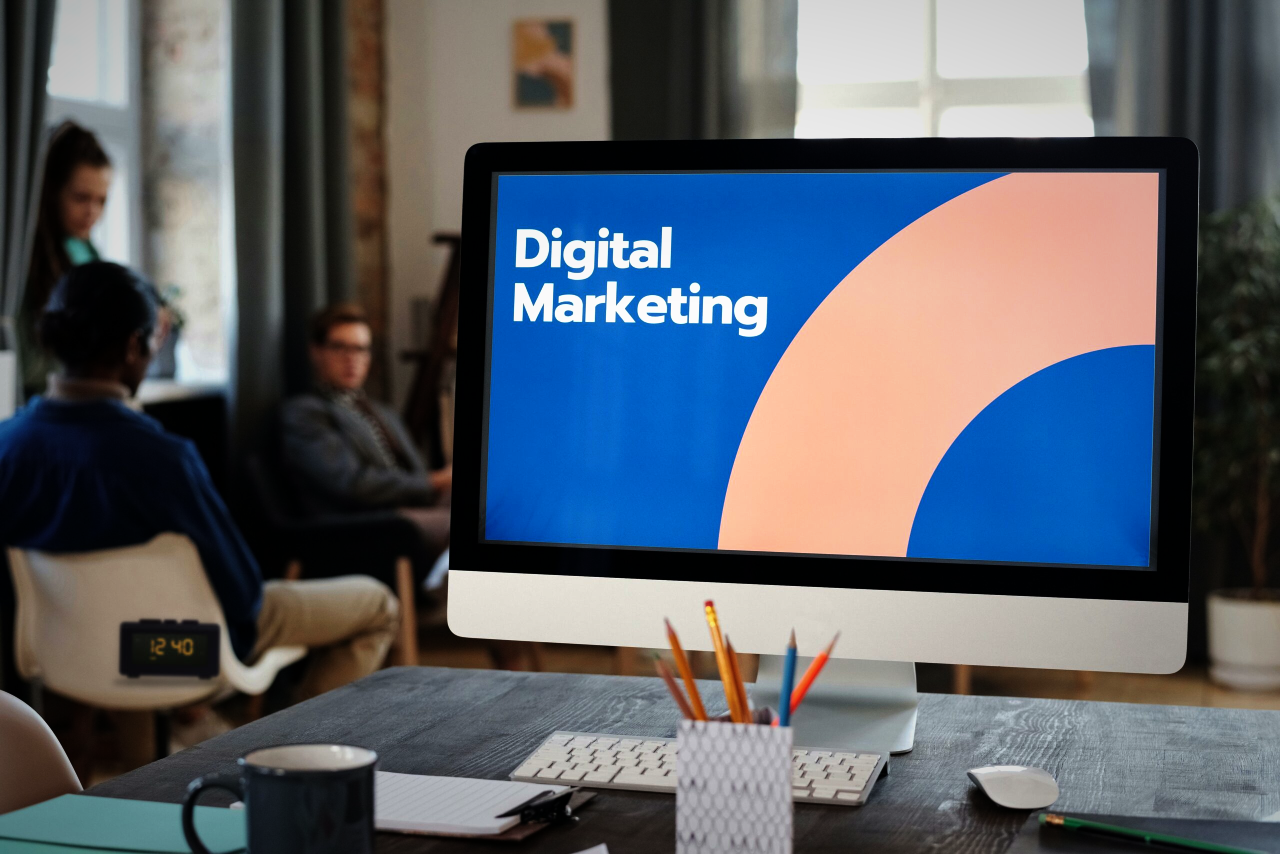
{"hour": 12, "minute": 40}
